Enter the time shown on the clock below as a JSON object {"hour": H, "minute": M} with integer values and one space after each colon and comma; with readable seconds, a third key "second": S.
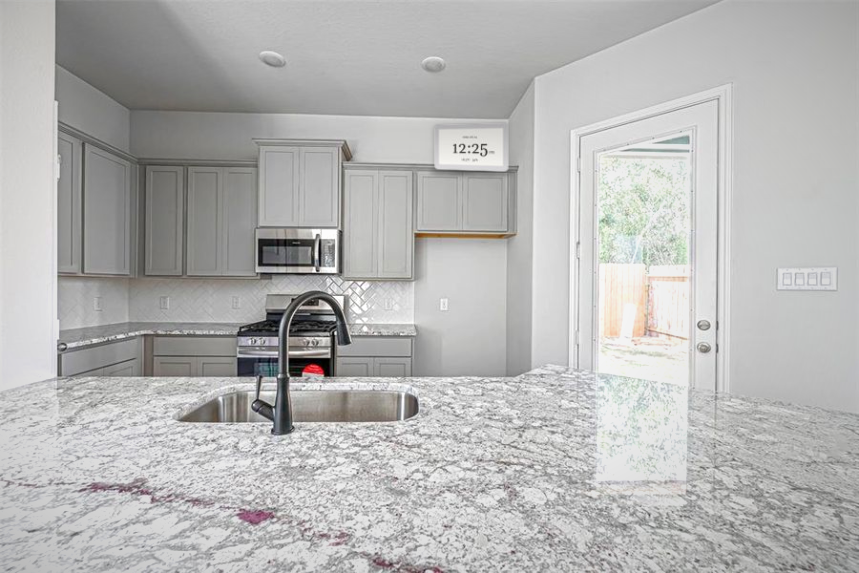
{"hour": 12, "minute": 25}
